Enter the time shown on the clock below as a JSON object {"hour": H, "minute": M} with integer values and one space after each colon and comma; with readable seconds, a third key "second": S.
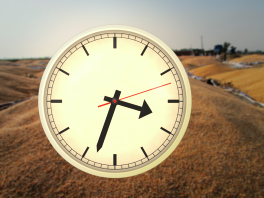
{"hour": 3, "minute": 33, "second": 12}
